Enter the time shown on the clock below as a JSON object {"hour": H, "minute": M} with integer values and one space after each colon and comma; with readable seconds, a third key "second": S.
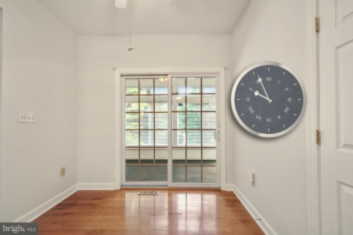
{"hour": 9, "minute": 56}
